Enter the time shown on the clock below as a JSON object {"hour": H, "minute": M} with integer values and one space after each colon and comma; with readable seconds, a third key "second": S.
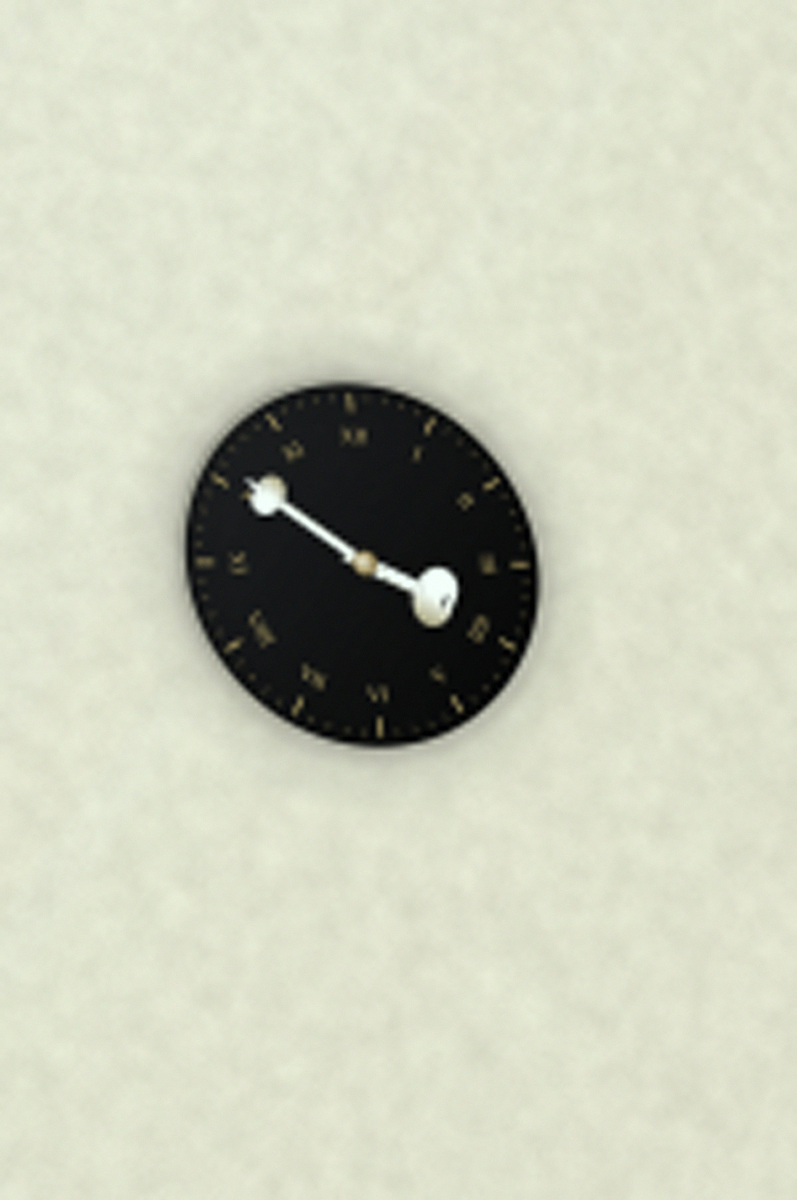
{"hour": 3, "minute": 51}
